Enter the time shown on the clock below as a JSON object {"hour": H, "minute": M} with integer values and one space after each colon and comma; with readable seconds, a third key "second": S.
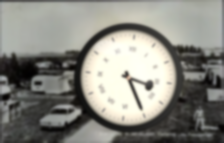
{"hour": 3, "minute": 25}
